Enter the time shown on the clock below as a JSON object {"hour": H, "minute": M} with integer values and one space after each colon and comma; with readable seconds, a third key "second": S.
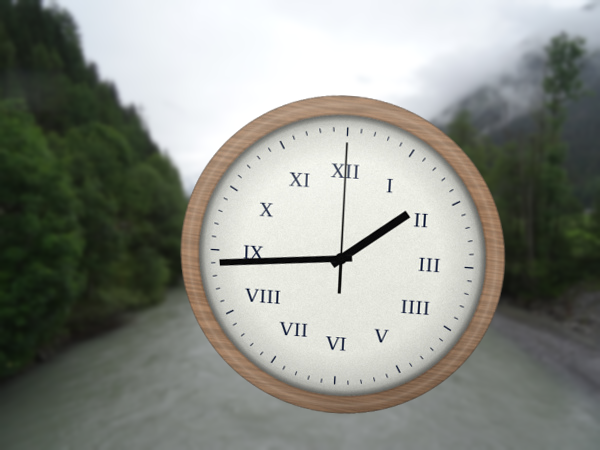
{"hour": 1, "minute": 44, "second": 0}
